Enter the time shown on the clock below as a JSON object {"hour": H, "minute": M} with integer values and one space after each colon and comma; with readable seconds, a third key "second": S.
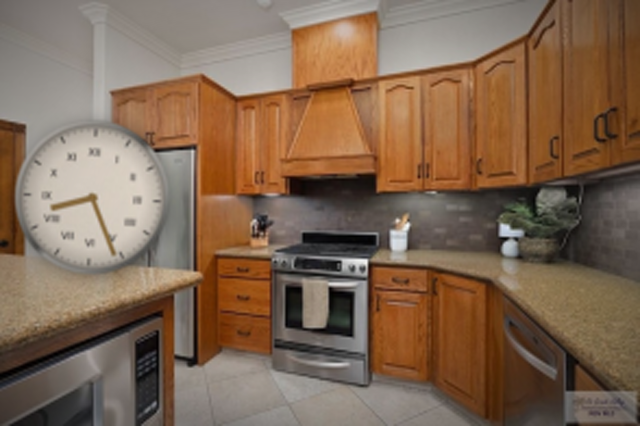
{"hour": 8, "minute": 26}
